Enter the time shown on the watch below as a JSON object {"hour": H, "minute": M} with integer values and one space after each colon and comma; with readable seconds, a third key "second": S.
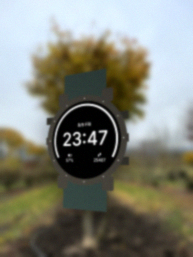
{"hour": 23, "minute": 47}
